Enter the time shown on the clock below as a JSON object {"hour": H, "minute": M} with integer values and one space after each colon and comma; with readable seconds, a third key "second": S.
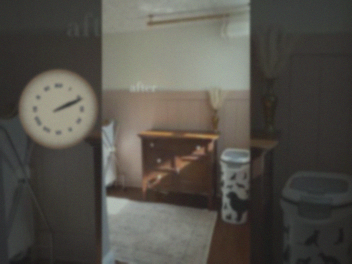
{"hour": 2, "minute": 11}
